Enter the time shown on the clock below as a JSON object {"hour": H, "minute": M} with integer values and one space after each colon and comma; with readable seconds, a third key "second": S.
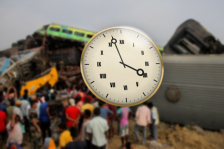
{"hour": 3, "minute": 57}
